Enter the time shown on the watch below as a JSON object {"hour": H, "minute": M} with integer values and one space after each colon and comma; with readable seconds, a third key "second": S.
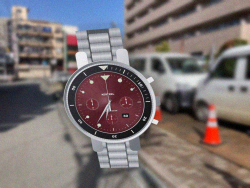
{"hour": 6, "minute": 36}
